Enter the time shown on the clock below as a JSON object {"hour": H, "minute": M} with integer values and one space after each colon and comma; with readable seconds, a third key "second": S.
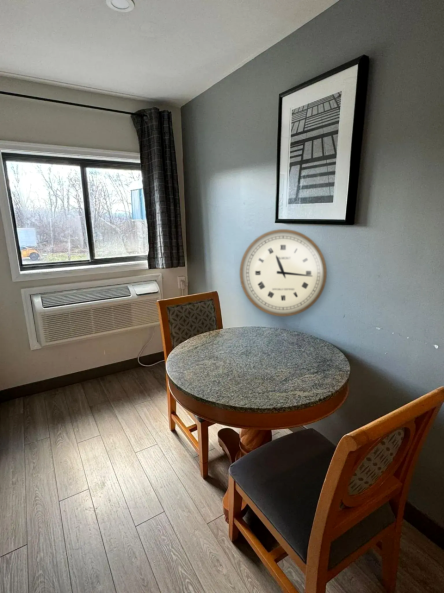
{"hour": 11, "minute": 16}
